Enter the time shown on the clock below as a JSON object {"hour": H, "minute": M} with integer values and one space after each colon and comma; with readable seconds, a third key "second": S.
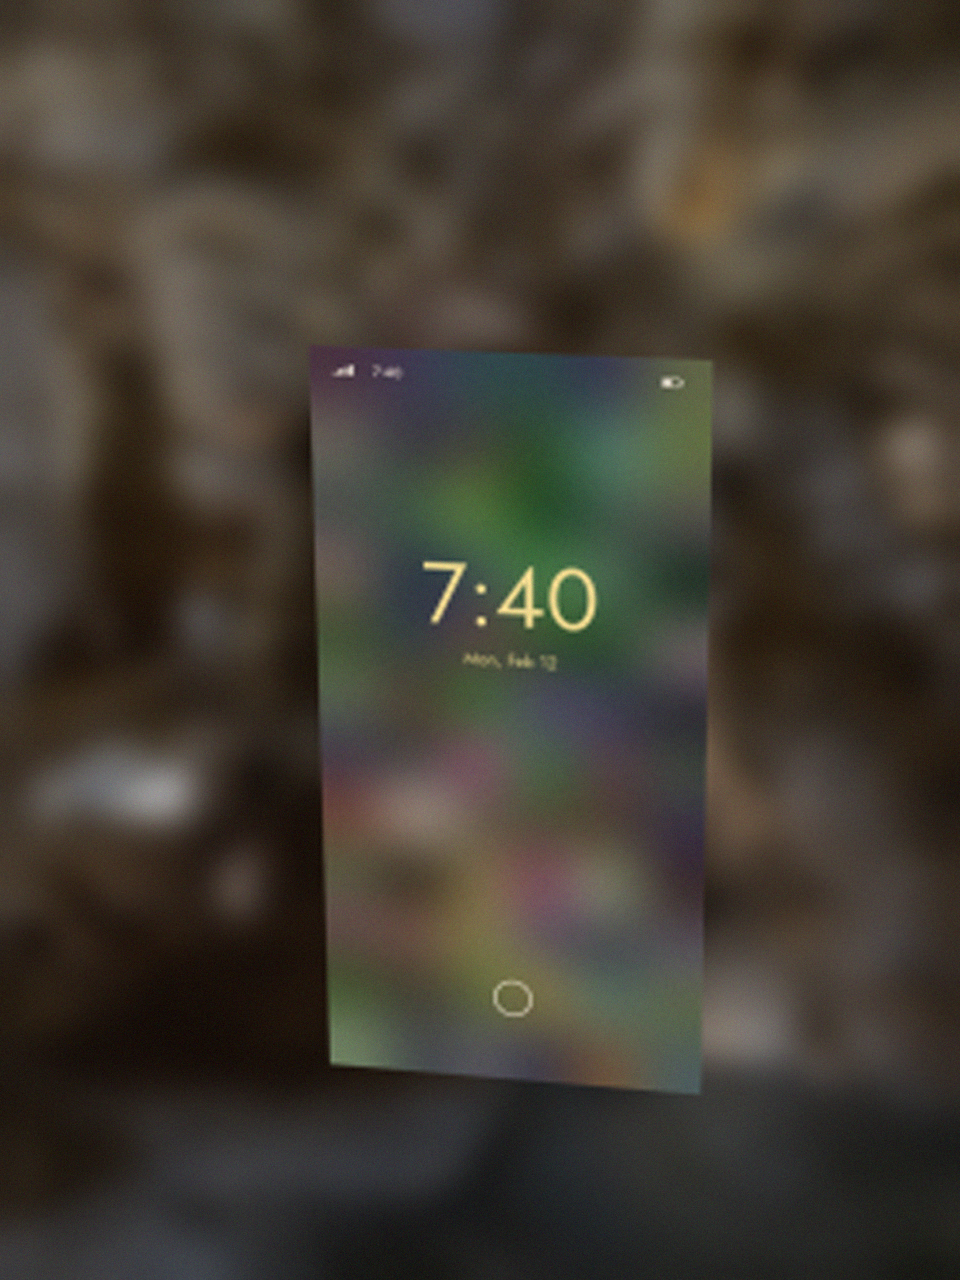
{"hour": 7, "minute": 40}
